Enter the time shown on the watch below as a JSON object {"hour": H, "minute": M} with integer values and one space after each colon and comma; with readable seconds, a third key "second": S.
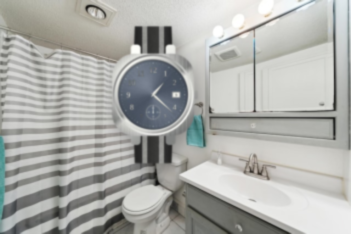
{"hour": 1, "minute": 22}
